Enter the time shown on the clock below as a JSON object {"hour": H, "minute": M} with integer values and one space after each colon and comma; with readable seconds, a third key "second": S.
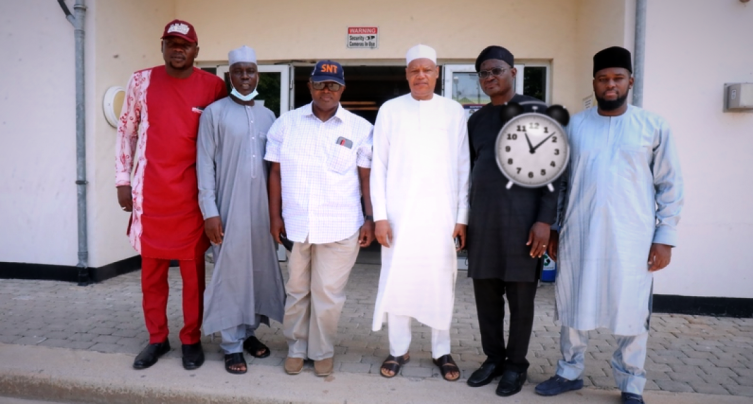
{"hour": 11, "minute": 8}
